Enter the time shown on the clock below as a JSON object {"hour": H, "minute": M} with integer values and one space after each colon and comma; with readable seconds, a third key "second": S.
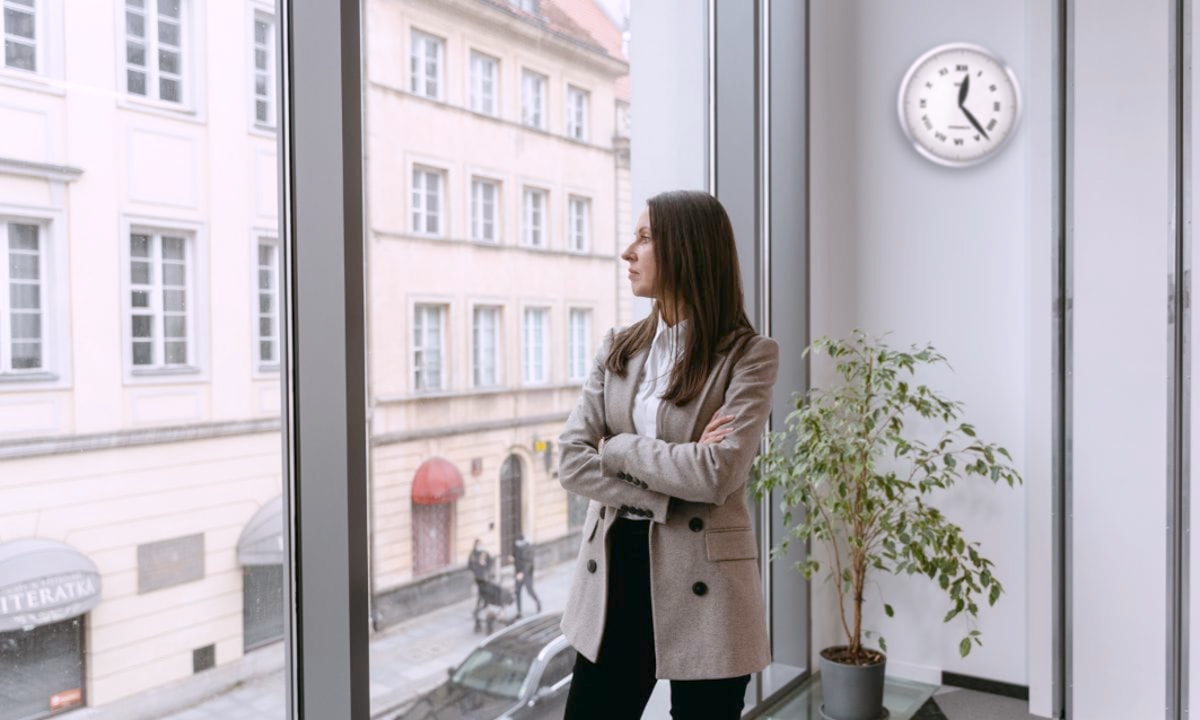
{"hour": 12, "minute": 23}
